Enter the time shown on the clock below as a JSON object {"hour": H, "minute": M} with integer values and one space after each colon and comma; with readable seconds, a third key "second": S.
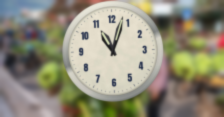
{"hour": 11, "minute": 3}
